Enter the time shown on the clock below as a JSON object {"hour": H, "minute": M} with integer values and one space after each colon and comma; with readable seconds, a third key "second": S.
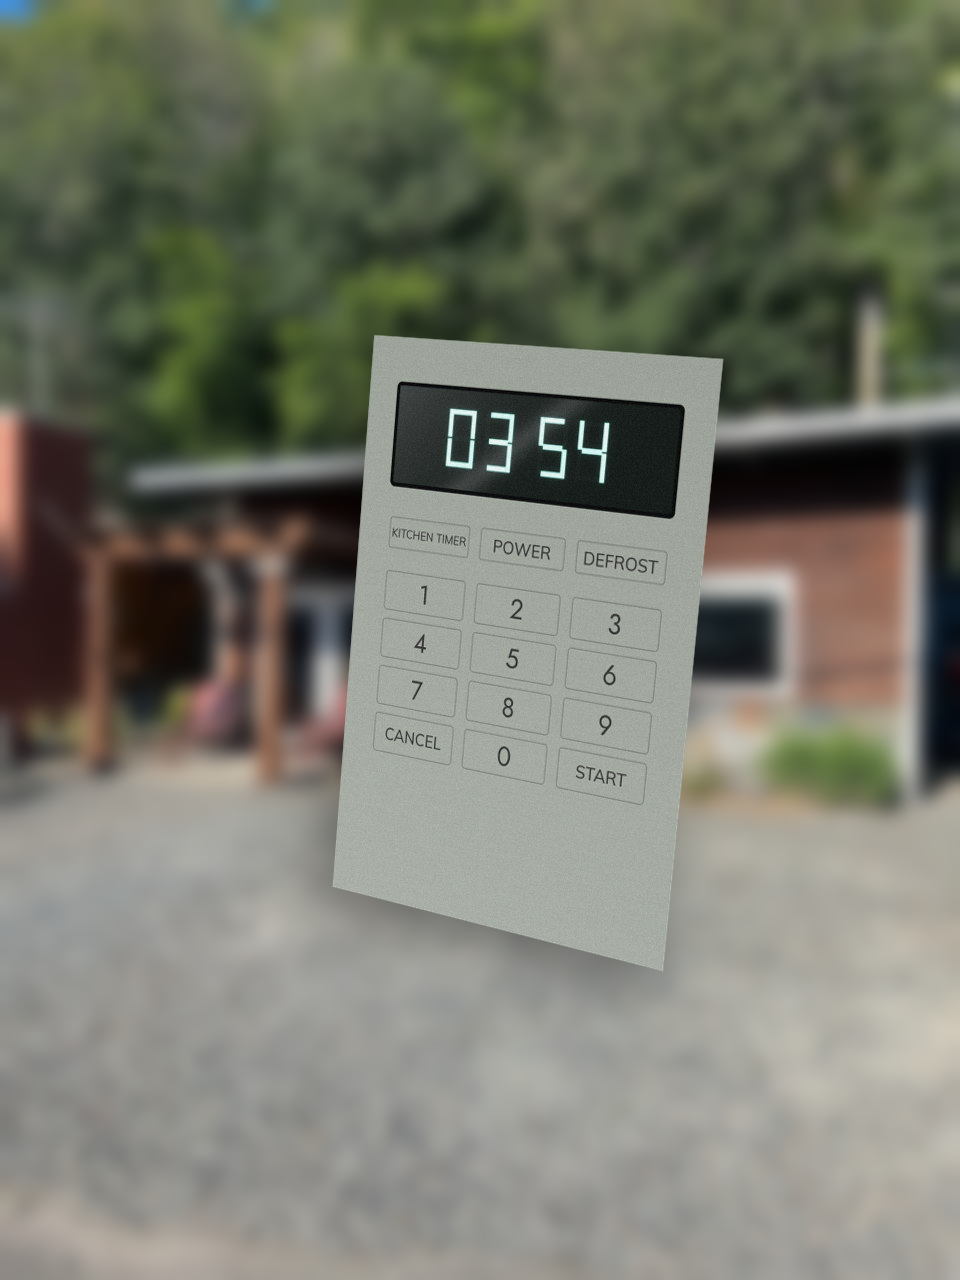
{"hour": 3, "minute": 54}
